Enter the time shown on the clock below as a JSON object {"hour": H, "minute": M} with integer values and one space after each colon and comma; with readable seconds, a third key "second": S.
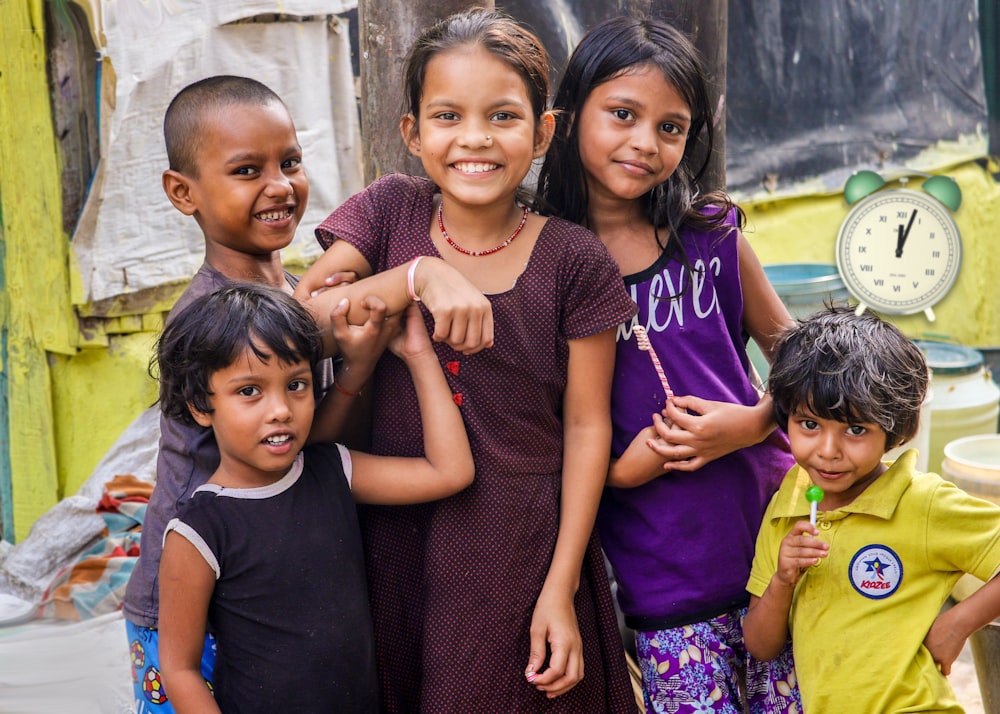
{"hour": 12, "minute": 3}
